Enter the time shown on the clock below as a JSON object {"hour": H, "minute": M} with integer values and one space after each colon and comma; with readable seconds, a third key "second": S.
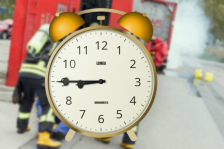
{"hour": 8, "minute": 45}
